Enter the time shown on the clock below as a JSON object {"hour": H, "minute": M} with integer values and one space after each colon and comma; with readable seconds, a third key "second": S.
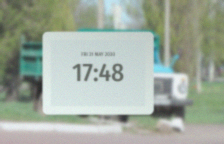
{"hour": 17, "minute": 48}
